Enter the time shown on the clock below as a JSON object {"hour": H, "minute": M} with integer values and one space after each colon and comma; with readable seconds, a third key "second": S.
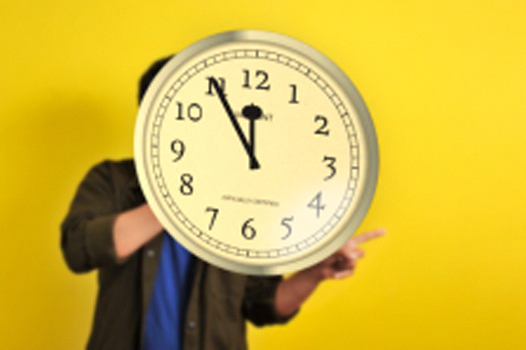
{"hour": 11, "minute": 55}
